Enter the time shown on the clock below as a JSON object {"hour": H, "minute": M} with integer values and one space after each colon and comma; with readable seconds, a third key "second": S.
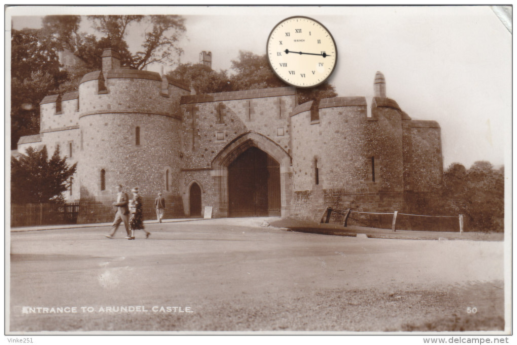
{"hour": 9, "minute": 16}
